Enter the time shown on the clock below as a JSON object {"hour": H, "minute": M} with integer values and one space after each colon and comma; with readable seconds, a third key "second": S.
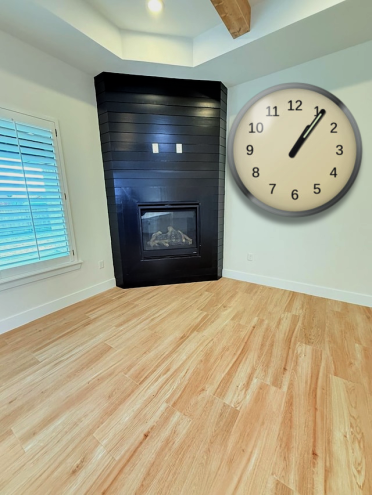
{"hour": 1, "minute": 6}
